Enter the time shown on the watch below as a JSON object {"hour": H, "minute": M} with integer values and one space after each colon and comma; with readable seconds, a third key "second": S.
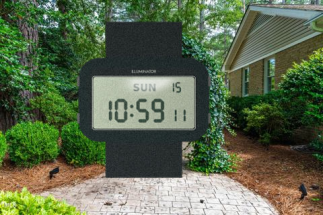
{"hour": 10, "minute": 59, "second": 11}
